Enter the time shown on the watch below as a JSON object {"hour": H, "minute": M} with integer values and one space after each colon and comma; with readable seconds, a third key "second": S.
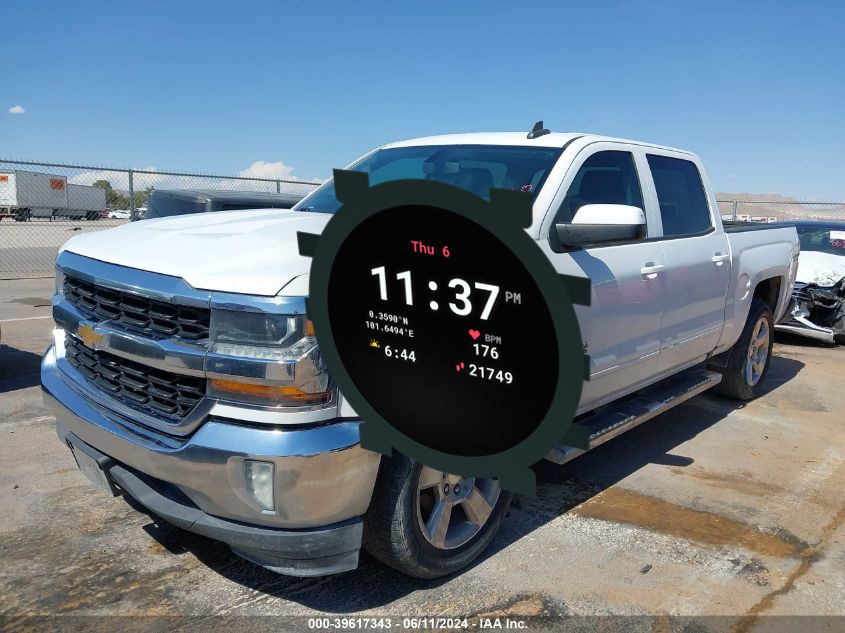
{"hour": 11, "minute": 37}
